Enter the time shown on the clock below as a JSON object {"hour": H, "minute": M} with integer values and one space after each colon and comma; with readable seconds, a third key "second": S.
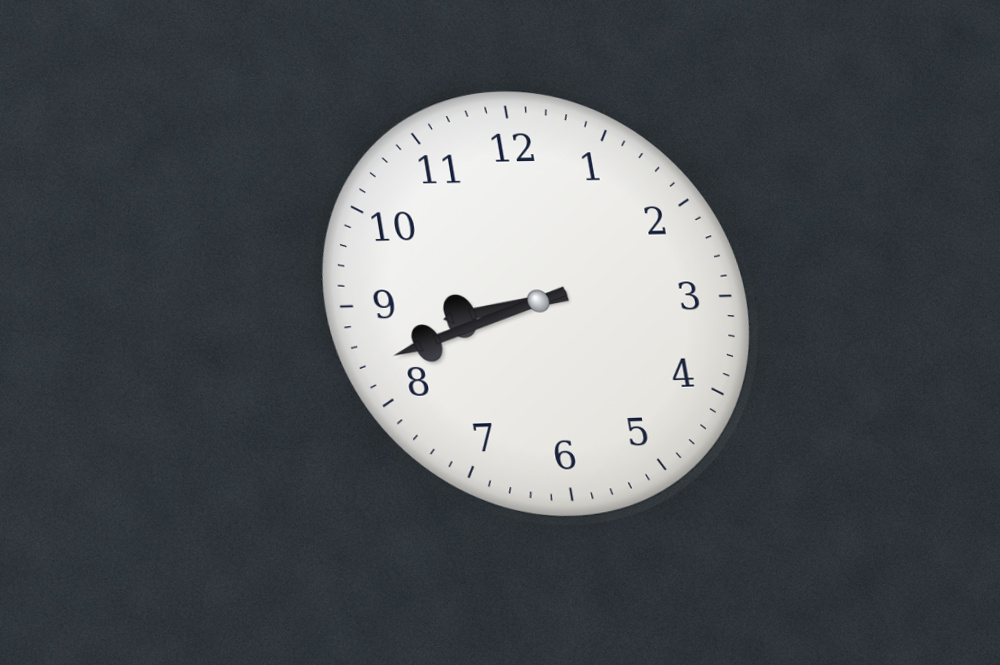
{"hour": 8, "minute": 42}
